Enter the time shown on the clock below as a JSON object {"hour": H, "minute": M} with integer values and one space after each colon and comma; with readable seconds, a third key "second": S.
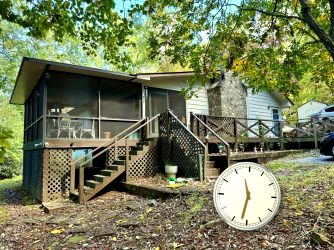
{"hour": 11, "minute": 32}
